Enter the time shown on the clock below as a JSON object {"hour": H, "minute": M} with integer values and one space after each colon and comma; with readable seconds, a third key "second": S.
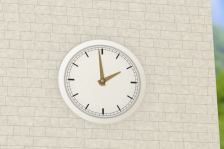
{"hour": 1, "minute": 59}
